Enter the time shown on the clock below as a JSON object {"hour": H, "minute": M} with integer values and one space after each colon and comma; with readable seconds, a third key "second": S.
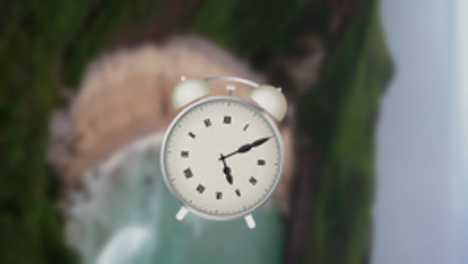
{"hour": 5, "minute": 10}
